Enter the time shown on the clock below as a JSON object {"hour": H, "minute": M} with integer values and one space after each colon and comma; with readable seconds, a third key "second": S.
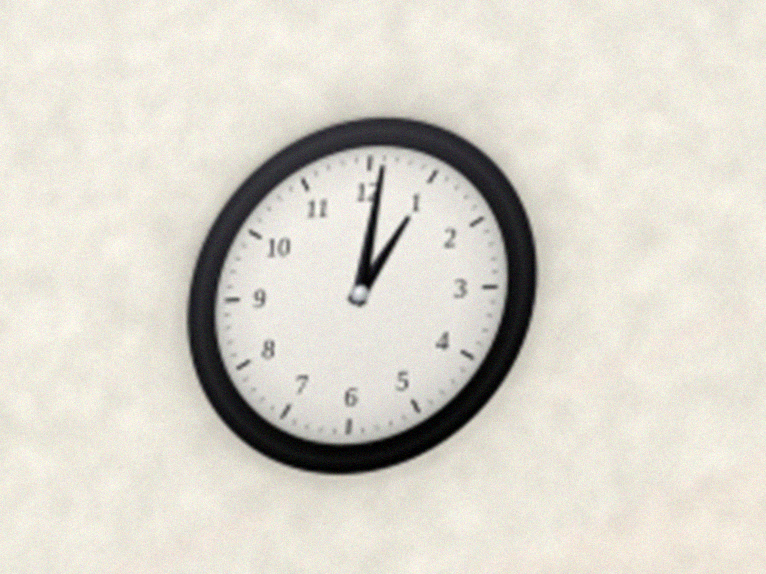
{"hour": 1, "minute": 1}
